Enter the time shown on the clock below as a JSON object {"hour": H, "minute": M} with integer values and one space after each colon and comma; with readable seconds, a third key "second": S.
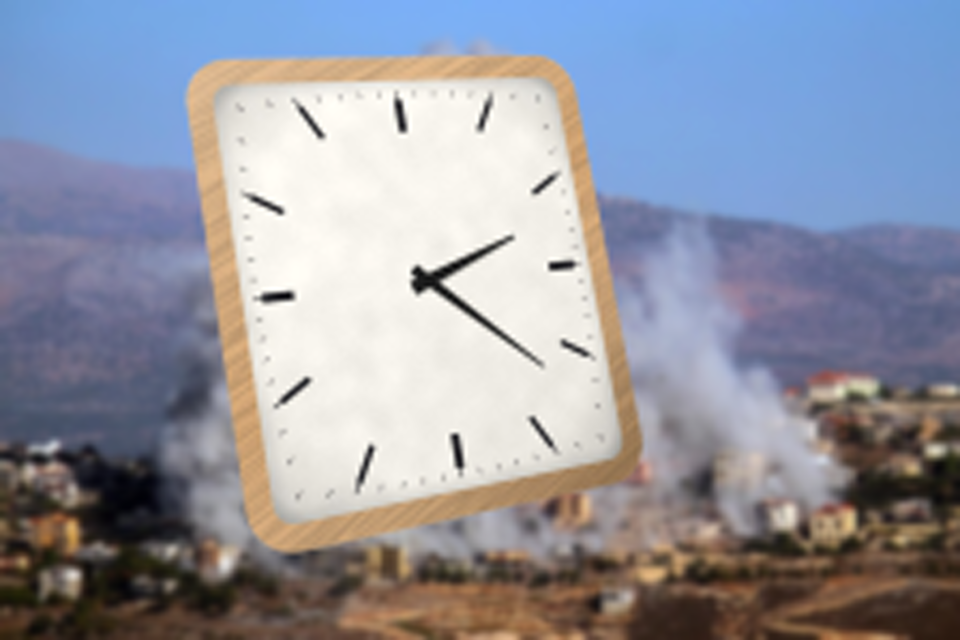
{"hour": 2, "minute": 22}
